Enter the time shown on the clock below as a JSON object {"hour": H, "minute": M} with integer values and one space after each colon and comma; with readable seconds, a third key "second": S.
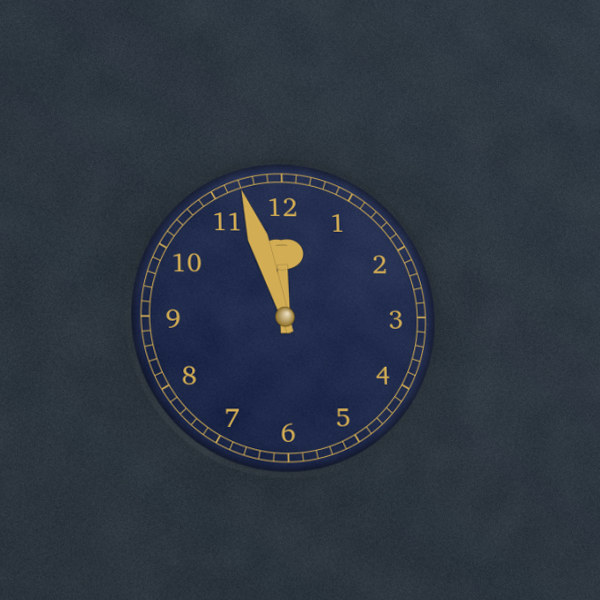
{"hour": 11, "minute": 57}
